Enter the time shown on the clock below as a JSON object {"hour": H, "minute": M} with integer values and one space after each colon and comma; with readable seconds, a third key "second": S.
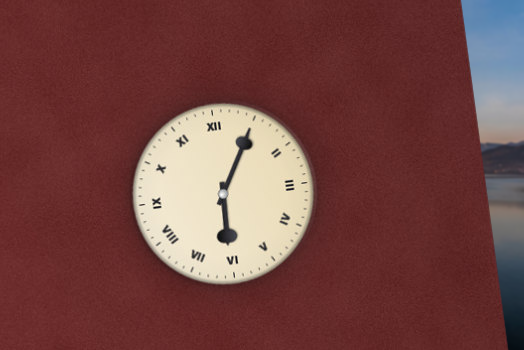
{"hour": 6, "minute": 5}
